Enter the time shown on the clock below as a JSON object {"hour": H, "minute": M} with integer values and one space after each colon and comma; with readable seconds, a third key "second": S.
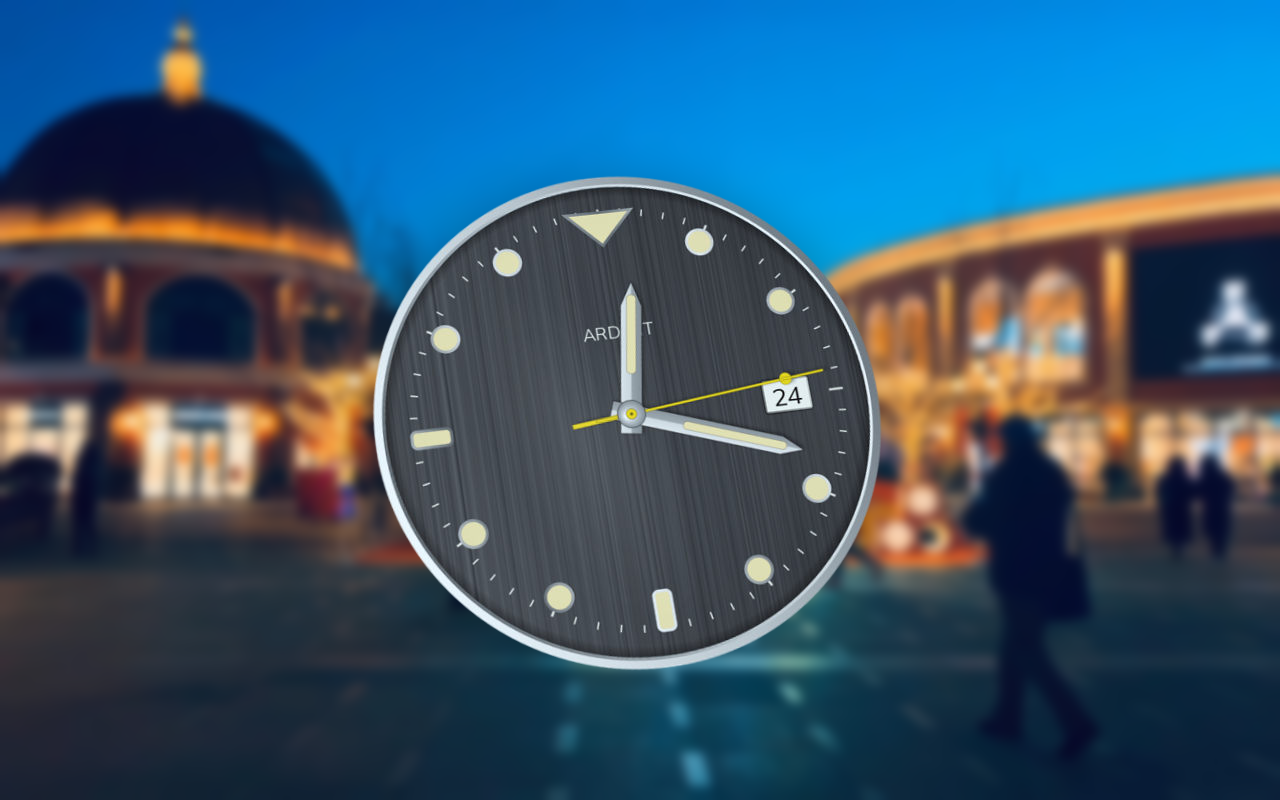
{"hour": 12, "minute": 18, "second": 14}
